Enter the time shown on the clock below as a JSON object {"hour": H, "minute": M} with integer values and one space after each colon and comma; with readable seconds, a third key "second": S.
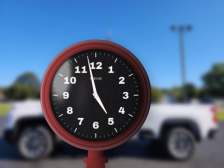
{"hour": 4, "minute": 58}
